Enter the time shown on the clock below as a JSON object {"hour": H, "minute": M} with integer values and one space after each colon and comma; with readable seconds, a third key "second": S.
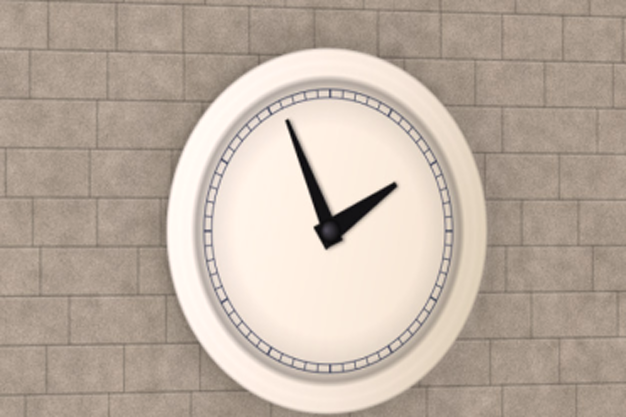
{"hour": 1, "minute": 56}
